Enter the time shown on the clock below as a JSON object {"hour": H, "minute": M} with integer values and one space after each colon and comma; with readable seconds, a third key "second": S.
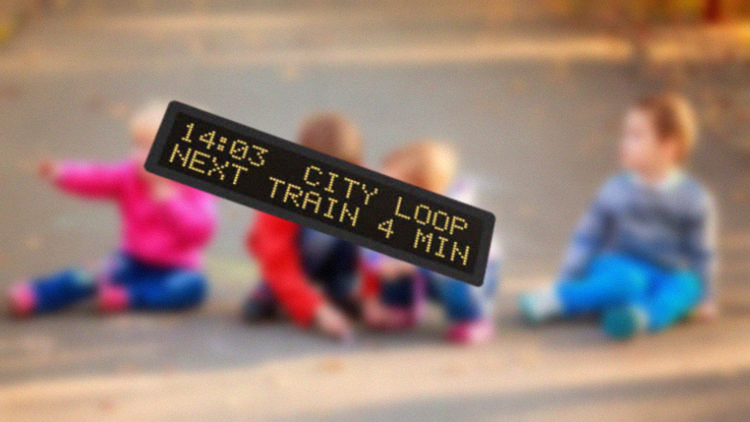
{"hour": 14, "minute": 3}
